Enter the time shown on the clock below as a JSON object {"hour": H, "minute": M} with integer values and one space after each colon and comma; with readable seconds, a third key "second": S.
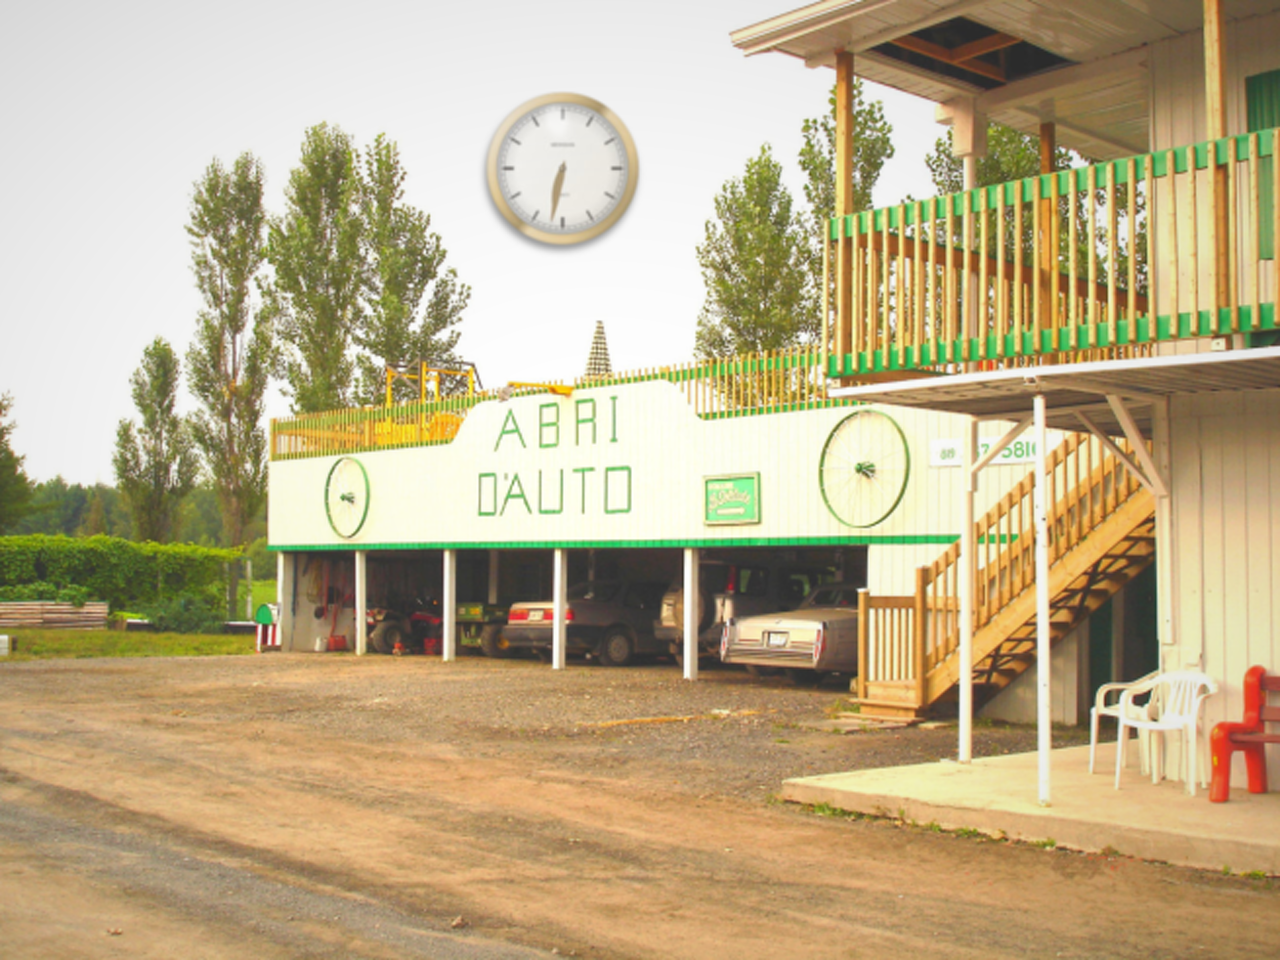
{"hour": 6, "minute": 32}
